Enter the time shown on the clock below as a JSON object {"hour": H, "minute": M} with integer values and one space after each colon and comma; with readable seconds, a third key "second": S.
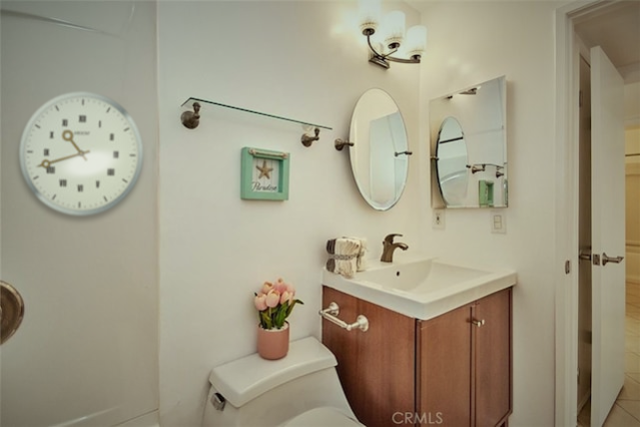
{"hour": 10, "minute": 42}
